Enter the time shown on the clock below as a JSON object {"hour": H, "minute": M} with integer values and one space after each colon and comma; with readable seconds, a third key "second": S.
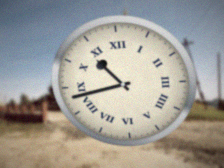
{"hour": 10, "minute": 43}
